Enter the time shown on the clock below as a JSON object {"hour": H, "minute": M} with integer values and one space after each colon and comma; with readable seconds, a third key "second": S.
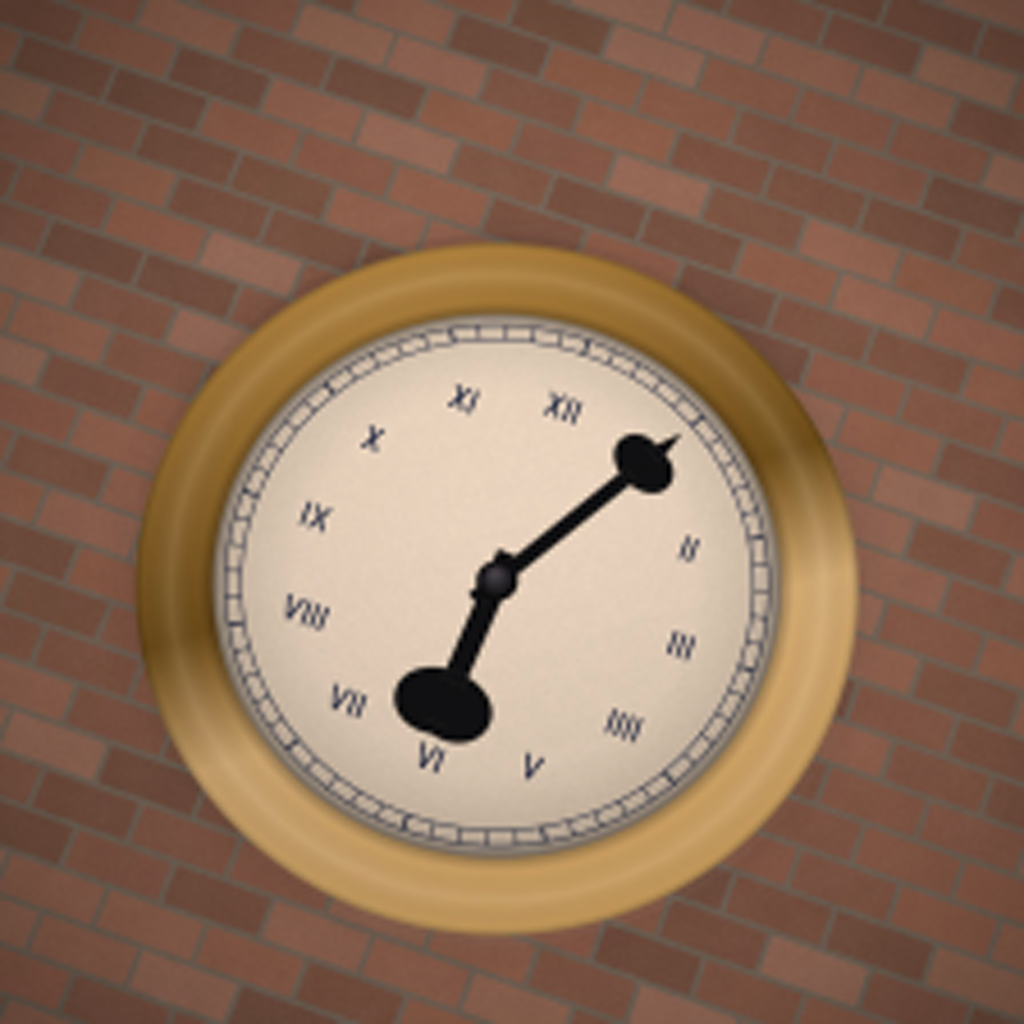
{"hour": 6, "minute": 5}
